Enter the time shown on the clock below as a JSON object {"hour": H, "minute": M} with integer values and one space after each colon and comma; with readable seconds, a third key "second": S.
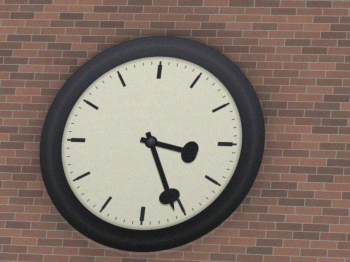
{"hour": 3, "minute": 26}
